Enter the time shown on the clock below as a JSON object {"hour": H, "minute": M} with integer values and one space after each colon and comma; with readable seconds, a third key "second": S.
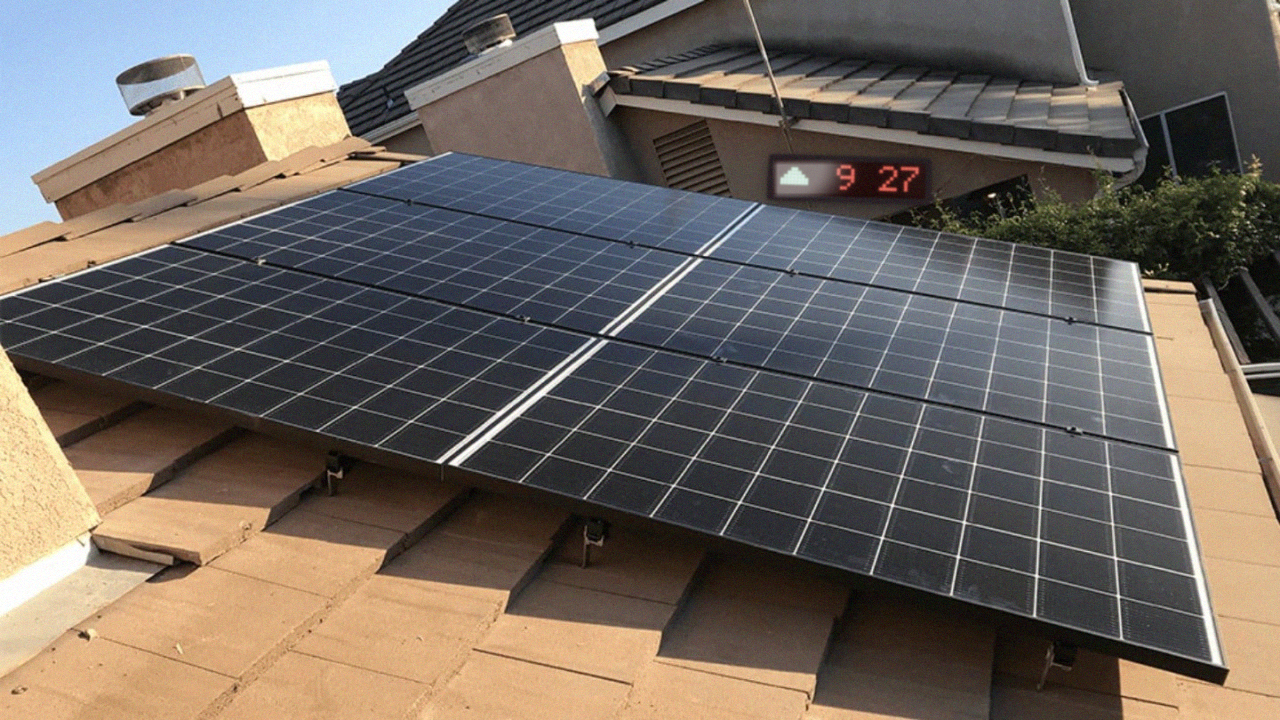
{"hour": 9, "minute": 27}
